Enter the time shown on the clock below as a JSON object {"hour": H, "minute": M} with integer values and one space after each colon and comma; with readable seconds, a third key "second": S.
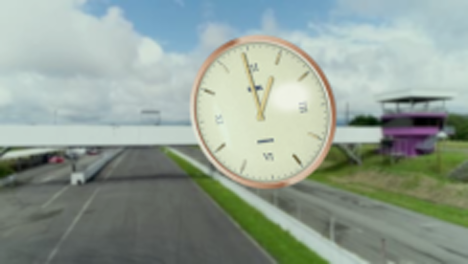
{"hour": 12, "minute": 59}
